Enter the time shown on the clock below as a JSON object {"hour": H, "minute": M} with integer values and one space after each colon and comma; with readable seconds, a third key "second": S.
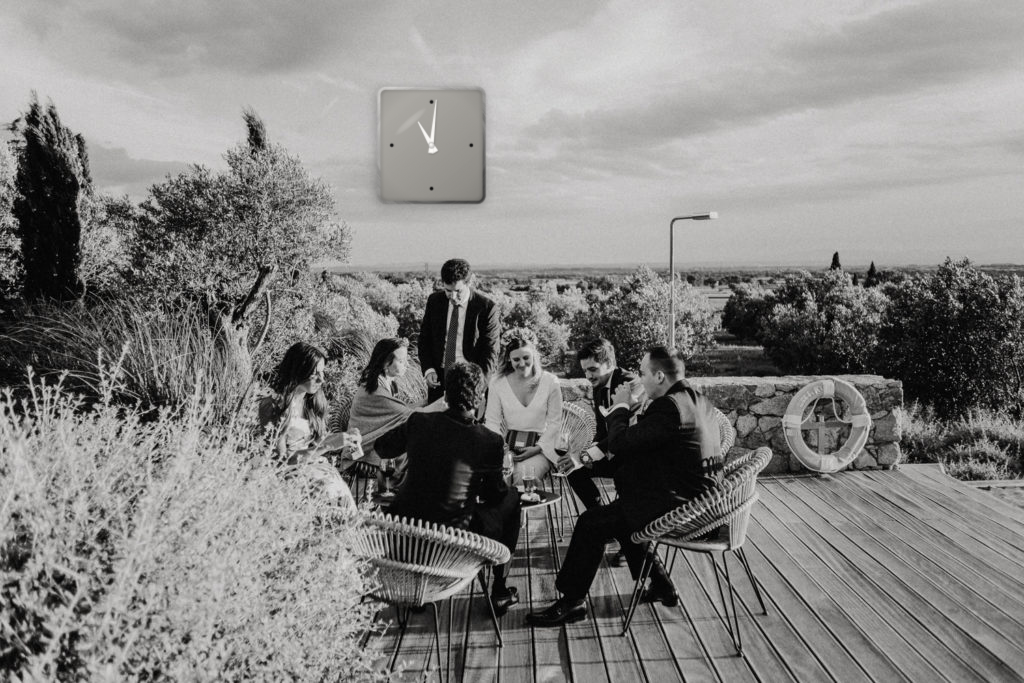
{"hour": 11, "minute": 1}
